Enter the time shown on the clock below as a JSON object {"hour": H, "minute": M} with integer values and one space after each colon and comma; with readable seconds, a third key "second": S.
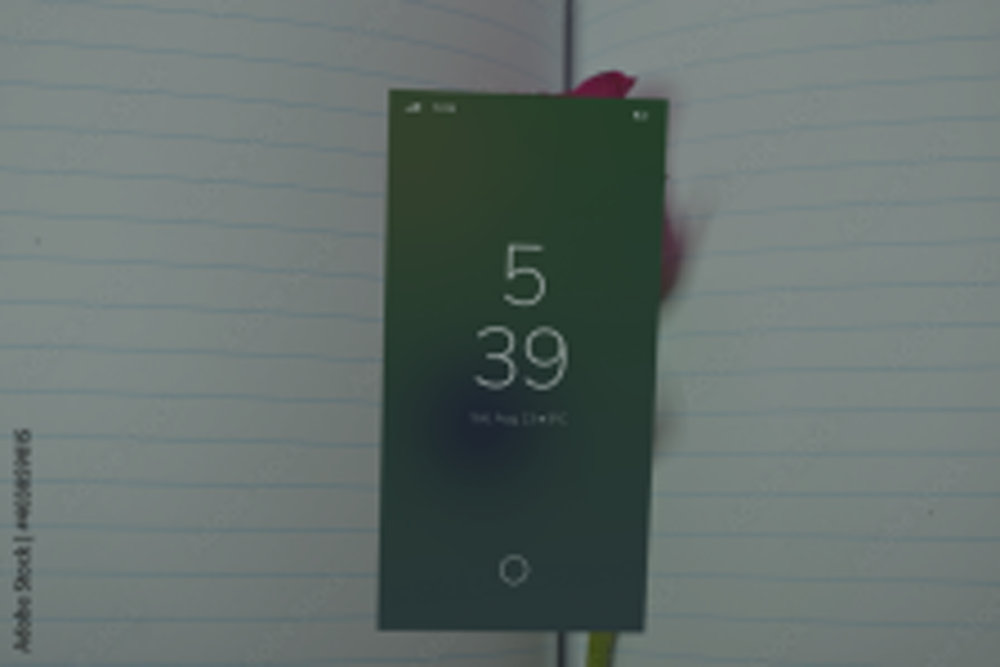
{"hour": 5, "minute": 39}
